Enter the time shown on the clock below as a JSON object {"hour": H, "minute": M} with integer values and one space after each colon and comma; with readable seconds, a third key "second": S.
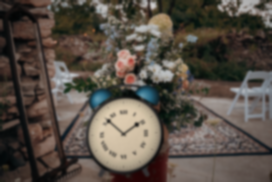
{"hour": 1, "minute": 52}
